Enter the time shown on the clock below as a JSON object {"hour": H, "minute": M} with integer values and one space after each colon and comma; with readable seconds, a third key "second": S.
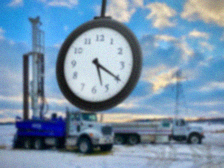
{"hour": 5, "minute": 20}
